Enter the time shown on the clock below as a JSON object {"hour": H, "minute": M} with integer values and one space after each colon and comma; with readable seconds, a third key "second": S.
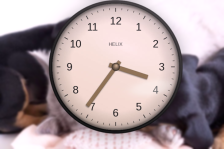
{"hour": 3, "minute": 36}
